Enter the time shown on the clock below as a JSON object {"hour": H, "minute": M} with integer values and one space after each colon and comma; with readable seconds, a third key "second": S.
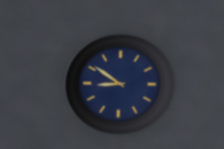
{"hour": 8, "minute": 51}
